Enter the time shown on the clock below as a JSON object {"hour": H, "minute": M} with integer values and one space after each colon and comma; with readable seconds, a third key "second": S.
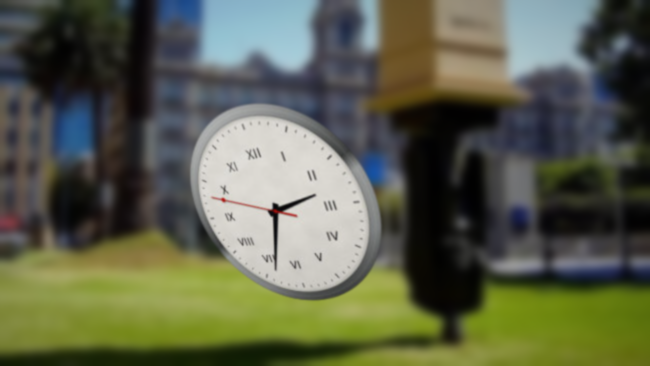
{"hour": 2, "minute": 33, "second": 48}
